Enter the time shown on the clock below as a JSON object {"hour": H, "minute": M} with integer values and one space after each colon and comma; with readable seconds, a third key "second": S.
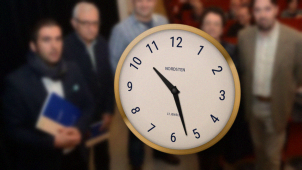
{"hour": 10, "minute": 27}
